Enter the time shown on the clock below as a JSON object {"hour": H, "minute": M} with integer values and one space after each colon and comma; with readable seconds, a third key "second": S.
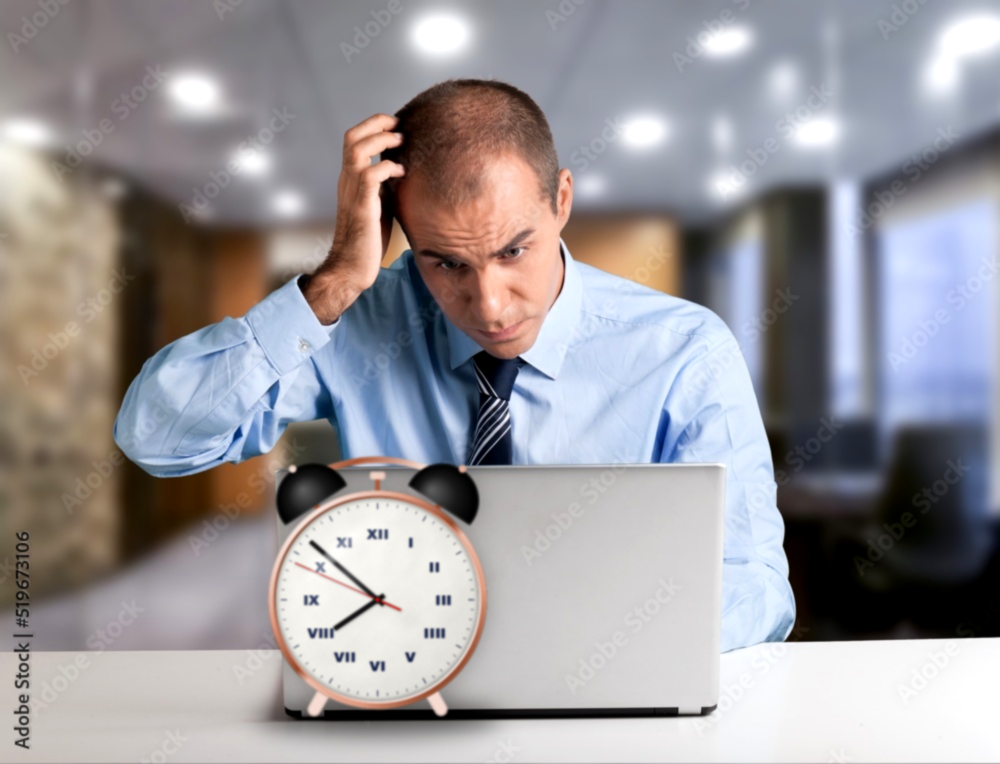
{"hour": 7, "minute": 51, "second": 49}
